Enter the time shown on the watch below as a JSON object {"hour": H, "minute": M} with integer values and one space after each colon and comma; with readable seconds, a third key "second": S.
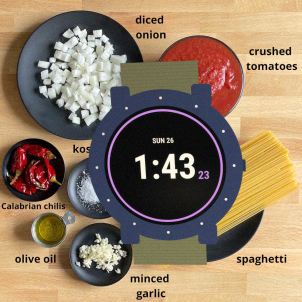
{"hour": 1, "minute": 43, "second": 23}
